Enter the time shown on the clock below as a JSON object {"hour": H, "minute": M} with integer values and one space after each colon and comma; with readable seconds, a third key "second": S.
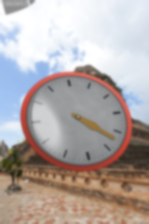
{"hour": 4, "minute": 22}
